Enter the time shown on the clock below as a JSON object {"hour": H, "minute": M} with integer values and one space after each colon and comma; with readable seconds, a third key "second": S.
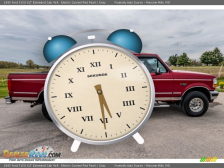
{"hour": 5, "minute": 30}
